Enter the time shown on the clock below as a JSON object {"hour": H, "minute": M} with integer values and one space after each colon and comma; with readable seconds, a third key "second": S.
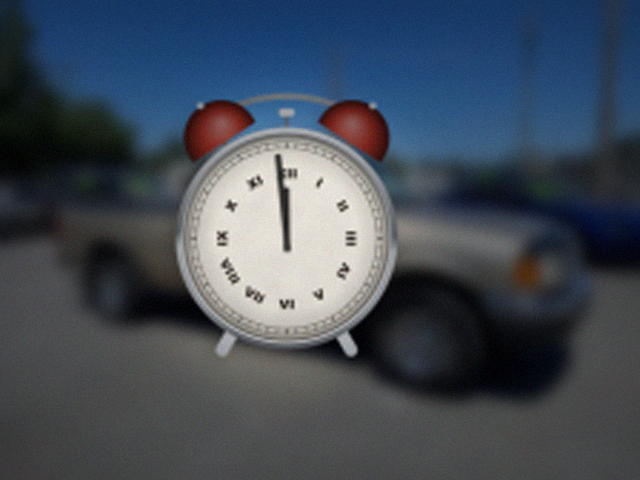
{"hour": 11, "minute": 59}
